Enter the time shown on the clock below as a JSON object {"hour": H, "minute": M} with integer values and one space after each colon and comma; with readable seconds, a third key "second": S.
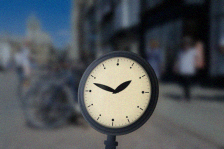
{"hour": 1, "minute": 48}
